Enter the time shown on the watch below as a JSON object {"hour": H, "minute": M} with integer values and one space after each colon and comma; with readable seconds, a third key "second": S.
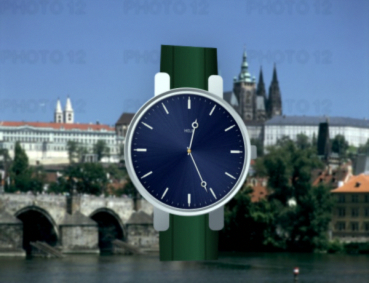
{"hour": 12, "minute": 26}
